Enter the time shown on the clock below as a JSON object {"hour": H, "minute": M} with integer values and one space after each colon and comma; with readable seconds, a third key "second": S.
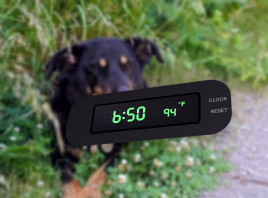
{"hour": 6, "minute": 50}
